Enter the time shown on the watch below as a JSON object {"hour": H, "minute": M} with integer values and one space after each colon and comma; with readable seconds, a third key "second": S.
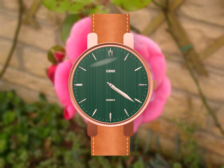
{"hour": 4, "minute": 21}
